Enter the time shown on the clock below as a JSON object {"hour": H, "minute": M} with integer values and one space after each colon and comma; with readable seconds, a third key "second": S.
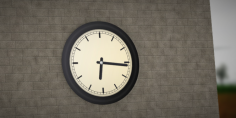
{"hour": 6, "minute": 16}
